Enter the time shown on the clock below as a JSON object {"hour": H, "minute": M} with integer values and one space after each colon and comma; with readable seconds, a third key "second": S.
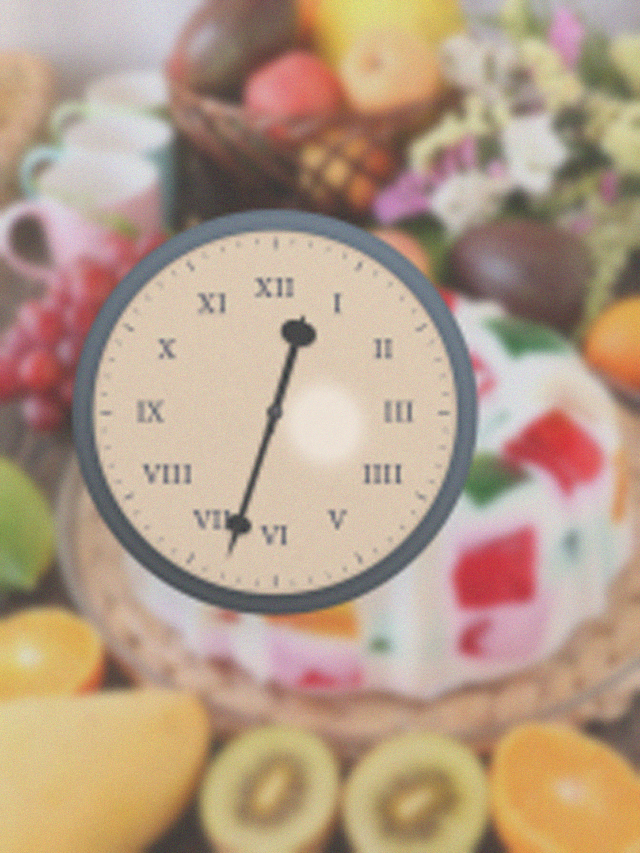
{"hour": 12, "minute": 33}
